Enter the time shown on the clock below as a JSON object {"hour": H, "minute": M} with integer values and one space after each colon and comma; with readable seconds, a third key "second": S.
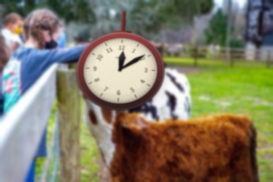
{"hour": 12, "minute": 9}
